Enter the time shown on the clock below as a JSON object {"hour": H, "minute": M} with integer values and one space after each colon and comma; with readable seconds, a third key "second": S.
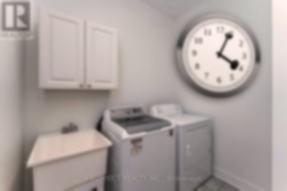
{"hour": 4, "minute": 4}
